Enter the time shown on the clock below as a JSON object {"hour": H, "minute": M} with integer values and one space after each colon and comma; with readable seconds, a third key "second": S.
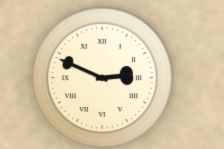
{"hour": 2, "minute": 49}
